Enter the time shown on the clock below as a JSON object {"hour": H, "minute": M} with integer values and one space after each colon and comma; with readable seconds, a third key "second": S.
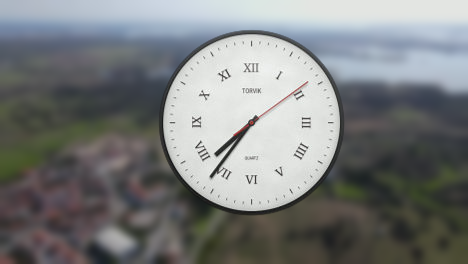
{"hour": 7, "minute": 36, "second": 9}
